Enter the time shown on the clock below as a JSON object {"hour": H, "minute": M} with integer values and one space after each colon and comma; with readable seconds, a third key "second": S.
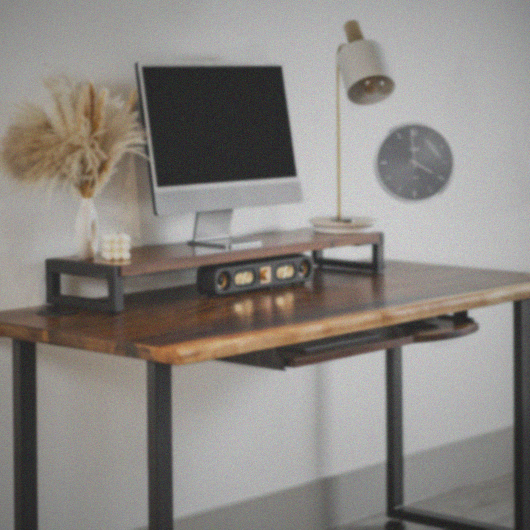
{"hour": 3, "minute": 59}
